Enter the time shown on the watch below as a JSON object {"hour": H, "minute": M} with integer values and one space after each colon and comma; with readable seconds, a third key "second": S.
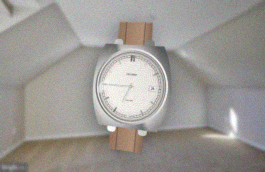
{"hour": 6, "minute": 45}
